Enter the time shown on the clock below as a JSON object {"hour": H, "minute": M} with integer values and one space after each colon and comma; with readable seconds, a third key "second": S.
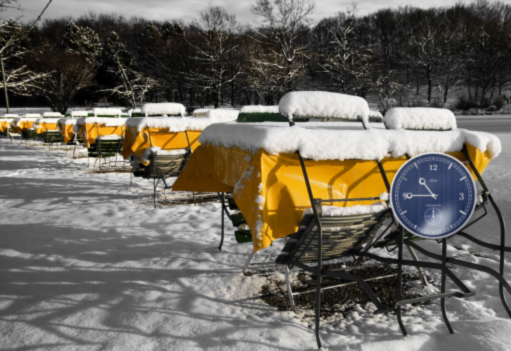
{"hour": 10, "minute": 45}
